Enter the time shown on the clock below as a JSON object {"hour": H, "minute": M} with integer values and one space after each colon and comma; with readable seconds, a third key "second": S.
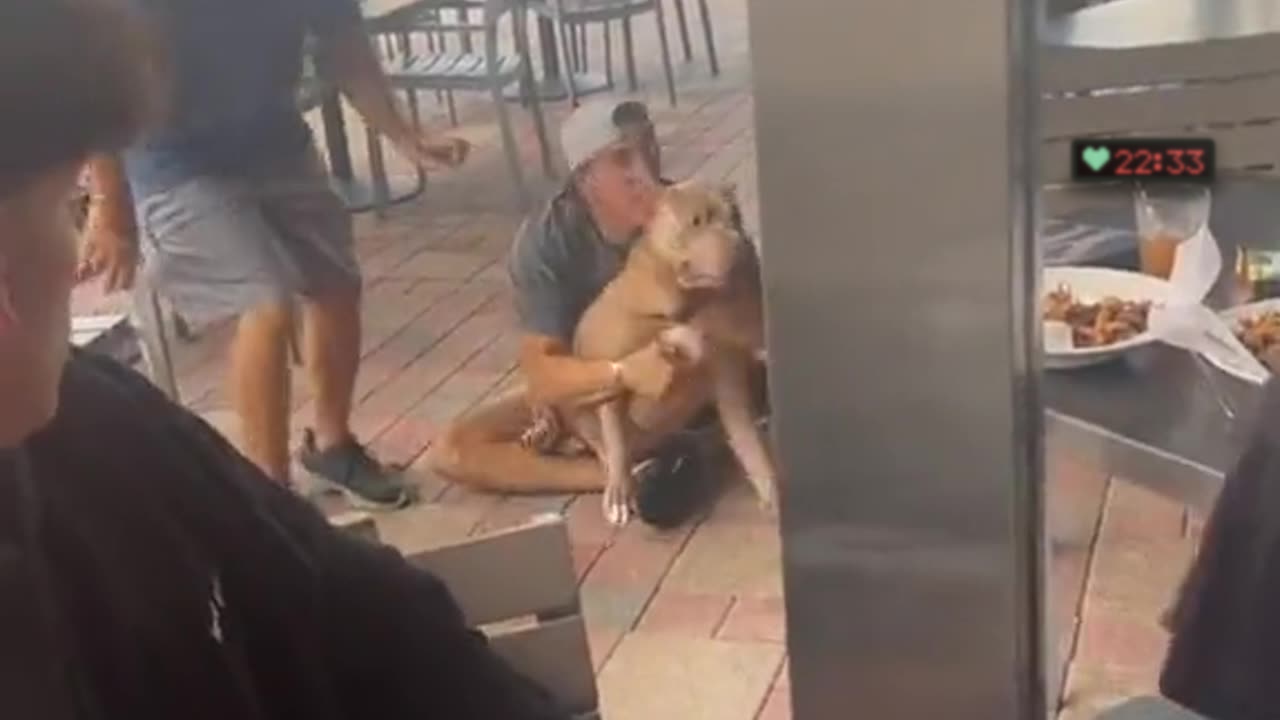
{"hour": 22, "minute": 33}
